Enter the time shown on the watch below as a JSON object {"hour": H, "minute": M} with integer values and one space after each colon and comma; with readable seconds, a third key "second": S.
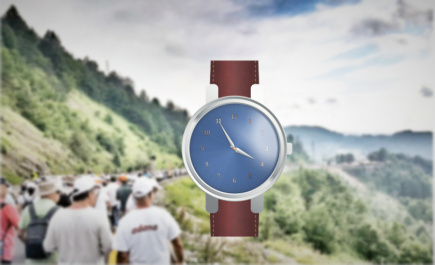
{"hour": 3, "minute": 55}
